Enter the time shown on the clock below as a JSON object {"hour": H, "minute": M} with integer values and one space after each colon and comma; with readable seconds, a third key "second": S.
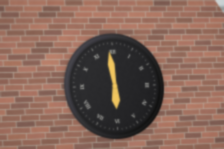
{"hour": 5, "minute": 59}
